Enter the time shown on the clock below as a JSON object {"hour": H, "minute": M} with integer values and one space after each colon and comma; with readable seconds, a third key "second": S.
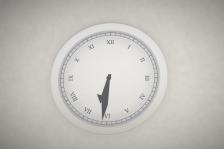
{"hour": 6, "minute": 31}
